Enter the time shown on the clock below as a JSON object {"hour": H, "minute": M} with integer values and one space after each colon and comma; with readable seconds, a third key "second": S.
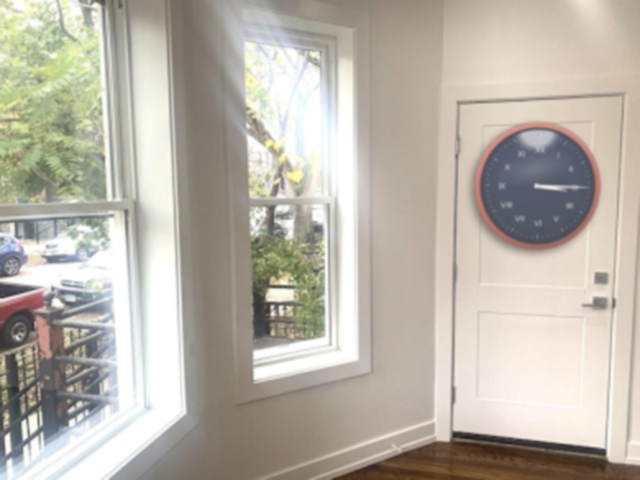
{"hour": 3, "minute": 15}
